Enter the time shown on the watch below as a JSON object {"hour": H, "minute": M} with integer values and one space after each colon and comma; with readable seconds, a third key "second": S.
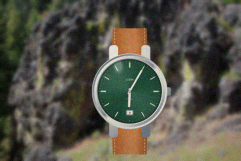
{"hour": 6, "minute": 5}
